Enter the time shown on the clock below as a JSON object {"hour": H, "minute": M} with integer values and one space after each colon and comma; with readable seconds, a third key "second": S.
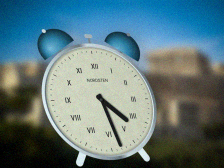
{"hour": 4, "minute": 28}
